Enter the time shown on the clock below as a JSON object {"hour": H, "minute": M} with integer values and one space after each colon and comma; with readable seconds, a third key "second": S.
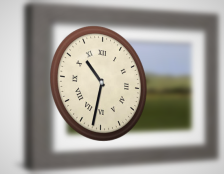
{"hour": 10, "minute": 32}
